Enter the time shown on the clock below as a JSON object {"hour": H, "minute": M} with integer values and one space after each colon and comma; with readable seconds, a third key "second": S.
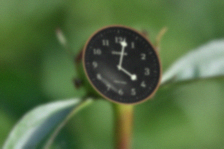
{"hour": 4, "minute": 2}
